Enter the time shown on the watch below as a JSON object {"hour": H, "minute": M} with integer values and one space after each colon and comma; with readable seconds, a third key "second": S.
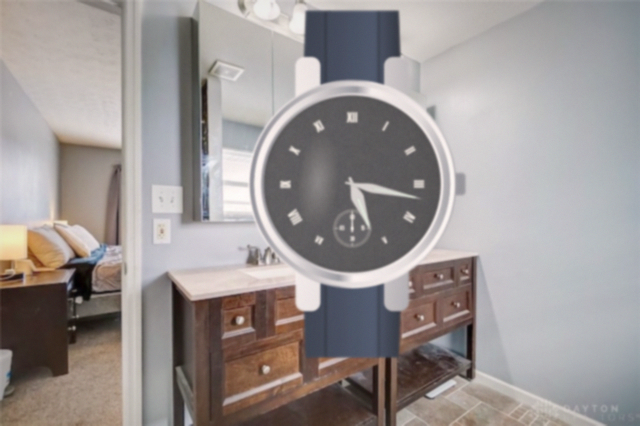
{"hour": 5, "minute": 17}
